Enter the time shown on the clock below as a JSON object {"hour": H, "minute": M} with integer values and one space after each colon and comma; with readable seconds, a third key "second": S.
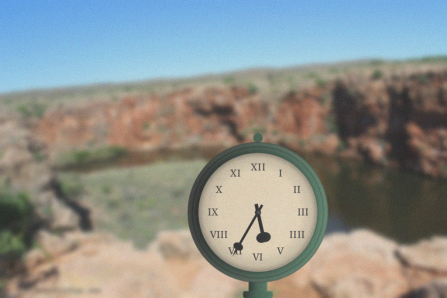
{"hour": 5, "minute": 35}
